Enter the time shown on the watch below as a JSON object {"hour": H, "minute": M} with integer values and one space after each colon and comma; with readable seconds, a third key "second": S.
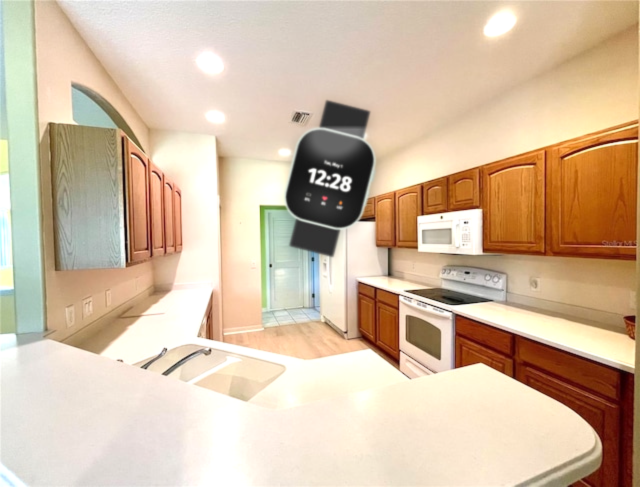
{"hour": 12, "minute": 28}
